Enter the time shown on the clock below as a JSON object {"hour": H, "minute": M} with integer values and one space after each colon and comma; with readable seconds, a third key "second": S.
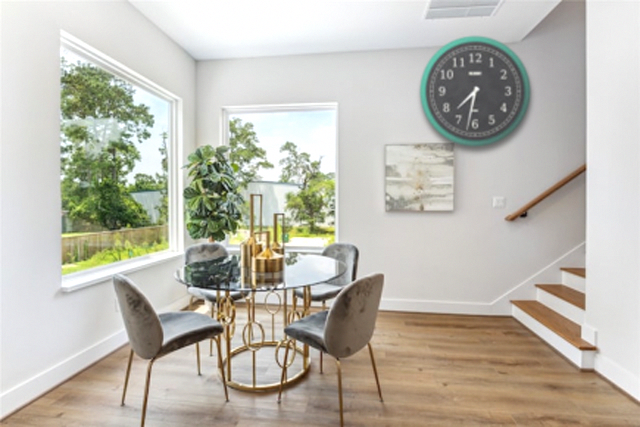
{"hour": 7, "minute": 32}
